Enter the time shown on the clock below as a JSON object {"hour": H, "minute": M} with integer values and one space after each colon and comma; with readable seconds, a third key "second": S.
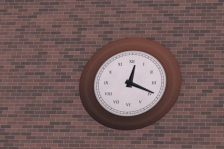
{"hour": 12, "minute": 19}
